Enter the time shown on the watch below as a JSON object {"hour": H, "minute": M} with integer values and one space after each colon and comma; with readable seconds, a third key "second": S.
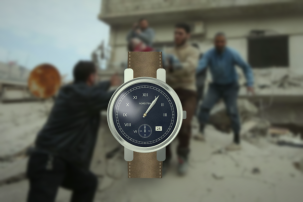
{"hour": 1, "minute": 6}
